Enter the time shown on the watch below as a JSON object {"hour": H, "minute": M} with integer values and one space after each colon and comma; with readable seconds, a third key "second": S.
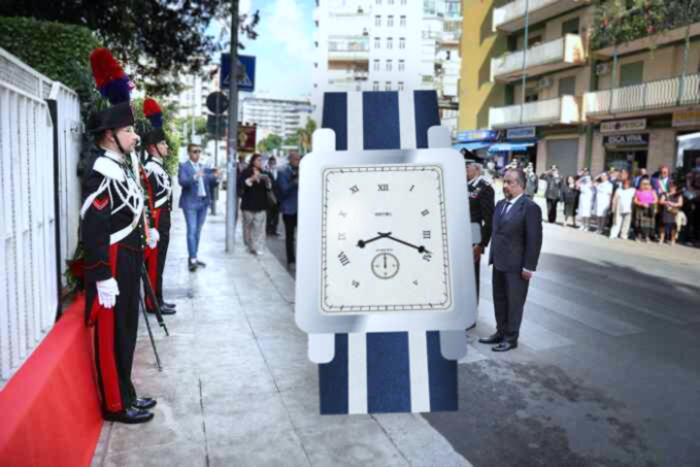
{"hour": 8, "minute": 19}
